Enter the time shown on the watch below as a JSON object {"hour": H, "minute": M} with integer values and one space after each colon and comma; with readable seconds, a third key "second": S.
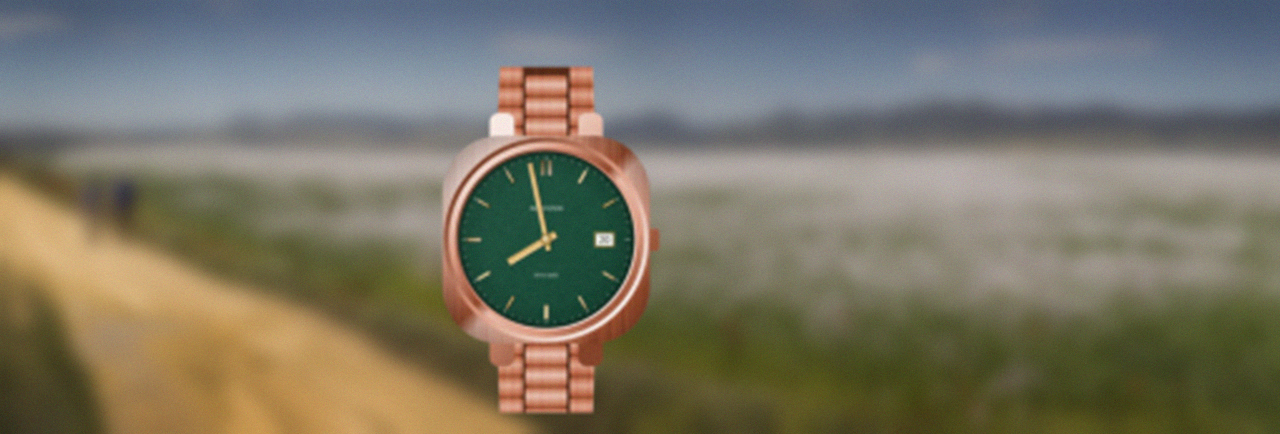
{"hour": 7, "minute": 58}
